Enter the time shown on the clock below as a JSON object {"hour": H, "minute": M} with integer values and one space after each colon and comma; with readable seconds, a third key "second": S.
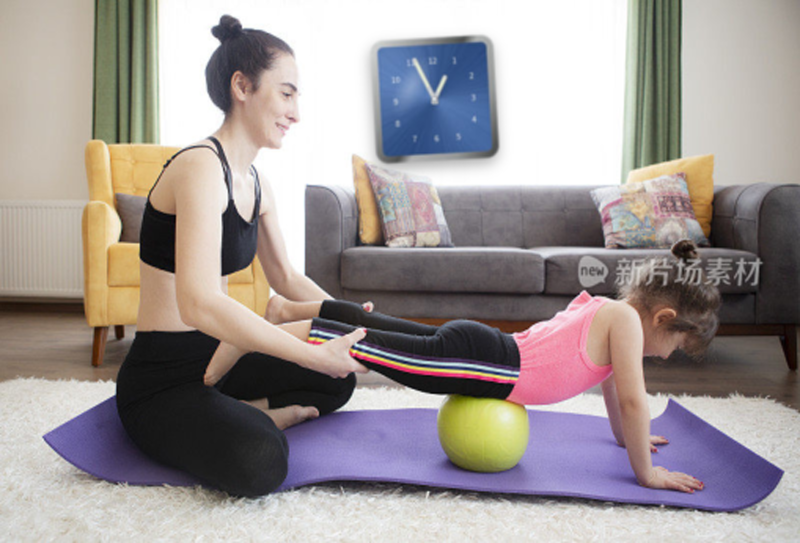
{"hour": 12, "minute": 56}
